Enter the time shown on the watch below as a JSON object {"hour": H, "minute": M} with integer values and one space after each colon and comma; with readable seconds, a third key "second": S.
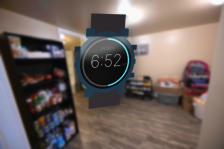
{"hour": 6, "minute": 52}
